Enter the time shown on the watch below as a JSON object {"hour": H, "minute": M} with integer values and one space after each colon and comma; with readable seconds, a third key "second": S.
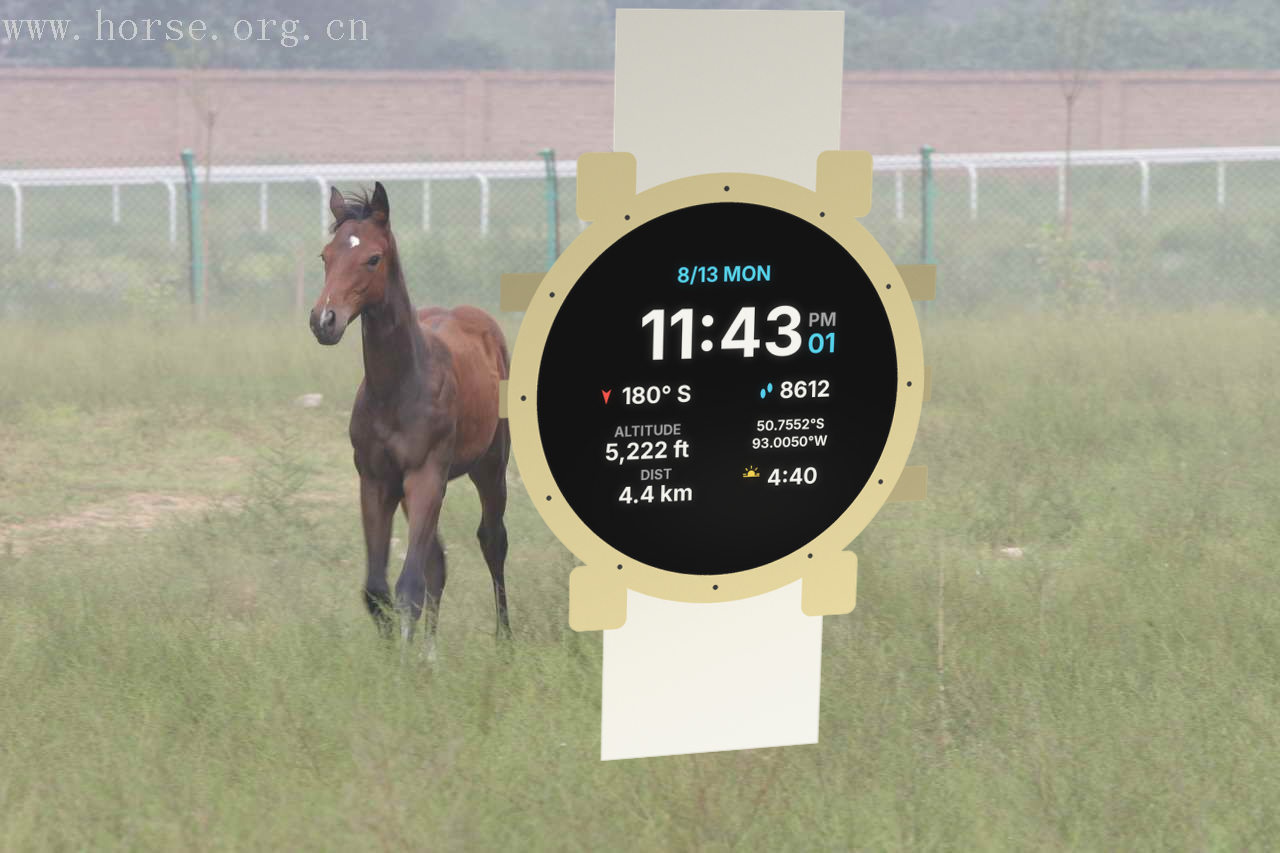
{"hour": 11, "minute": 43, "second": 1}
